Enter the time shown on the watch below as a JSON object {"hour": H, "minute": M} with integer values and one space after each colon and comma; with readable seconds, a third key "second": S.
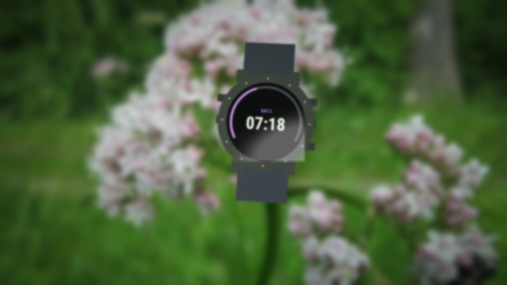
{"hour": 7, "minute": 18}
